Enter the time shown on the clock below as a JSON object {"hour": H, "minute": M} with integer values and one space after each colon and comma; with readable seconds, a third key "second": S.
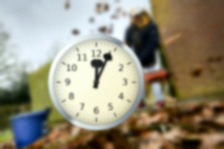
{"hour": 12, "minute": 4}
